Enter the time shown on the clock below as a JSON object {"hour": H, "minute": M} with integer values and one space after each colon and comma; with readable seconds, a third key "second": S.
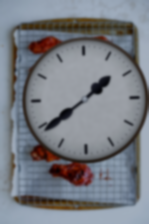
{"hour": 1, "minute": 39}
